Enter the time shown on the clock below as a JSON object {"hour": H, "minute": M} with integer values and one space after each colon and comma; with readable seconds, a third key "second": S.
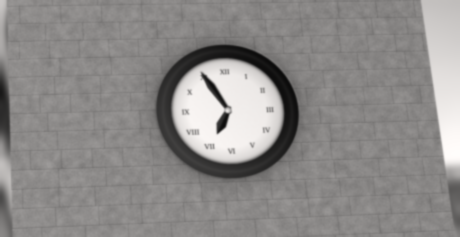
{"hour": 6, "minute": 55}
